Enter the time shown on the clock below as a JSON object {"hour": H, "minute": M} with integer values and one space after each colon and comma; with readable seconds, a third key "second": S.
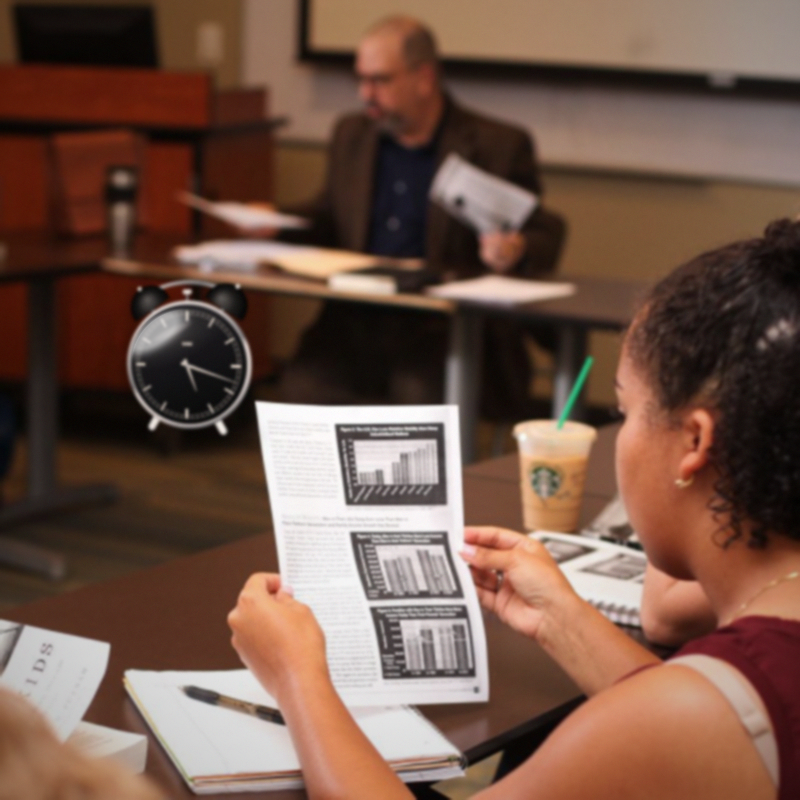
{"hour": 5, "minute": 18}
